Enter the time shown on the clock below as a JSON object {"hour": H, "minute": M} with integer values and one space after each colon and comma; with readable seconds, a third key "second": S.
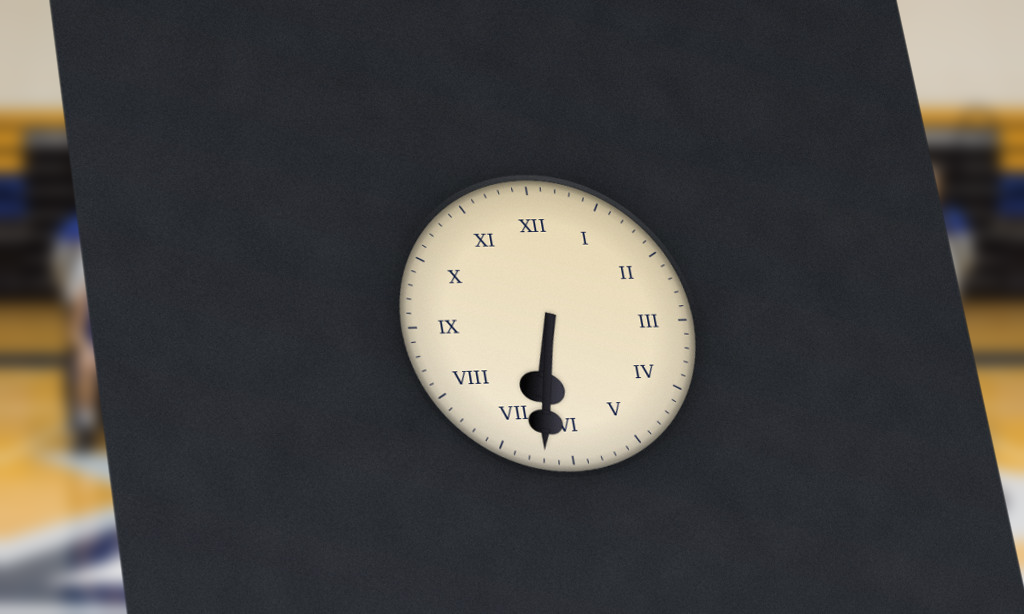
{"hour": 6, "minute": 32}
